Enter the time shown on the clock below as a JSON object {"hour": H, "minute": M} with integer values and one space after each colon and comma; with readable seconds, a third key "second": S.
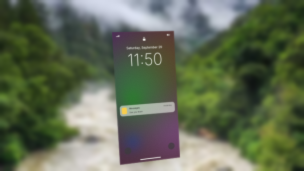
{"hour": 11, "minute": 50}
